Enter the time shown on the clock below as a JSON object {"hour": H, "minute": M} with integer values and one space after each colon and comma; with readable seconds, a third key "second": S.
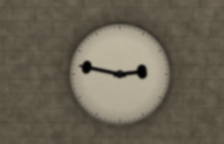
{"hour": 2, "minute": 47}
